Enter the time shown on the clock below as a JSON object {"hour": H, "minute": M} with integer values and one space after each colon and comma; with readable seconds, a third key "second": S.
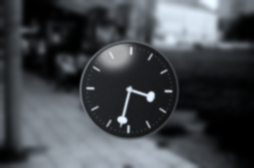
{"hour": 3, "minute": 32}
